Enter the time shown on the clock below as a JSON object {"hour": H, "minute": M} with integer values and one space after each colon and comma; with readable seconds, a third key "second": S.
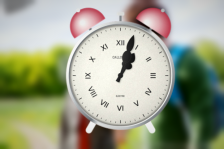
{"hour": 1, "minute": 3}
